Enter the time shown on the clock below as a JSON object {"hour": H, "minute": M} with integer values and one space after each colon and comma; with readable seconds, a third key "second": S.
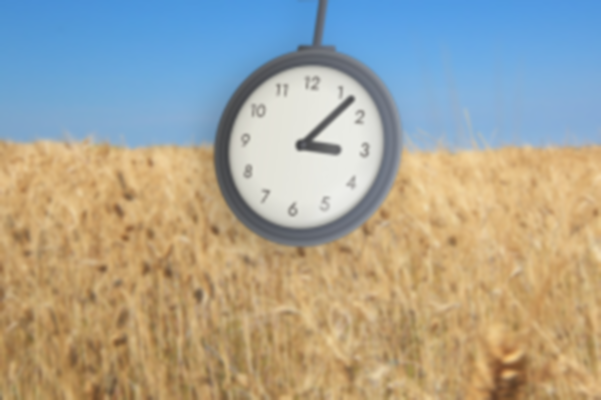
{"hour": 3, "minute": 7}
